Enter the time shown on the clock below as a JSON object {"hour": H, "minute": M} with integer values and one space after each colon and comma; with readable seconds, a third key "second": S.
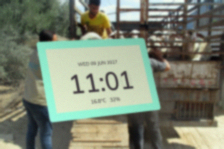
{"hour": 11, "minute": 1}
